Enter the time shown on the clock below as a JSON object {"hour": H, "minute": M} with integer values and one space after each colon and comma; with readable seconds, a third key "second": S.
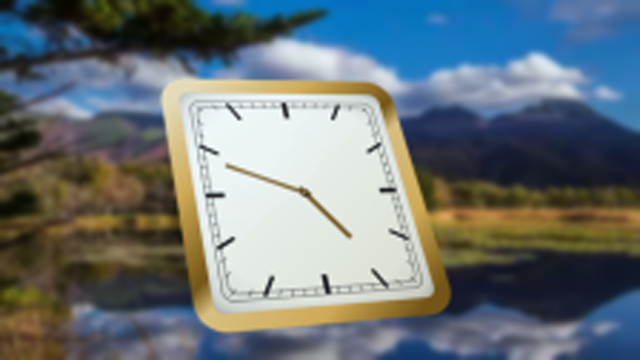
{"hour": 4, "minute": 49}
